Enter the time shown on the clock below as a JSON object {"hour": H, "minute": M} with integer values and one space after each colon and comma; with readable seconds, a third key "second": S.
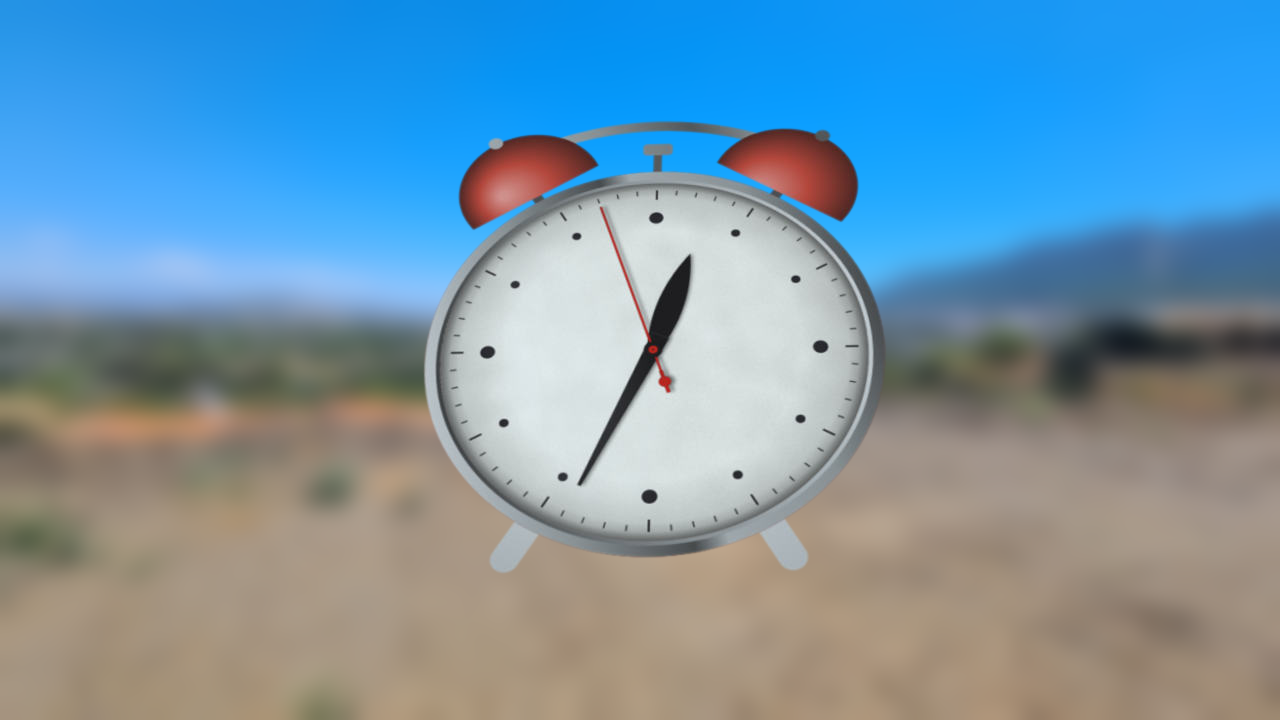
{"hour": 12, "minute": 33, "second": 57}
